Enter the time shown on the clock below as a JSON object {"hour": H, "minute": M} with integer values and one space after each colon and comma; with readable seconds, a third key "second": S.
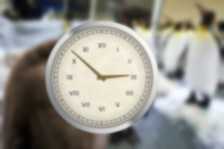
{"hour": 2, "minute": 52}
